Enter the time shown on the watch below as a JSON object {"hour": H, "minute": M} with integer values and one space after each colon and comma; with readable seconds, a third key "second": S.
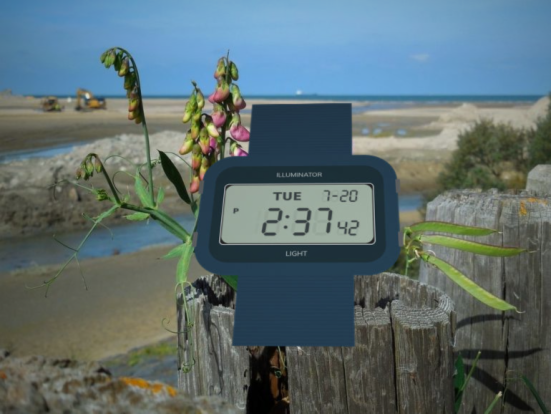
{"hour": 2, "minute": 37, "second": 42}
